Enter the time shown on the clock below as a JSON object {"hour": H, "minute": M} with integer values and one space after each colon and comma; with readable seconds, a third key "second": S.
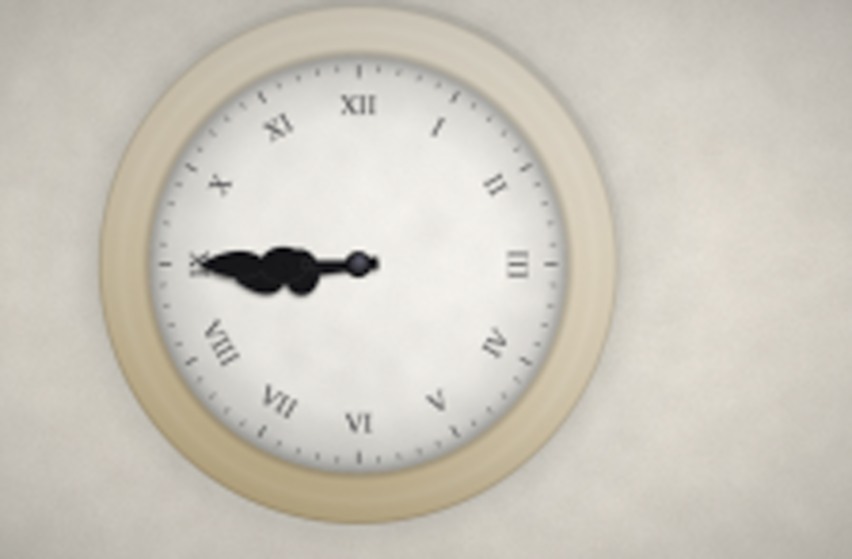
{"hour": 8, "minute": 45}
